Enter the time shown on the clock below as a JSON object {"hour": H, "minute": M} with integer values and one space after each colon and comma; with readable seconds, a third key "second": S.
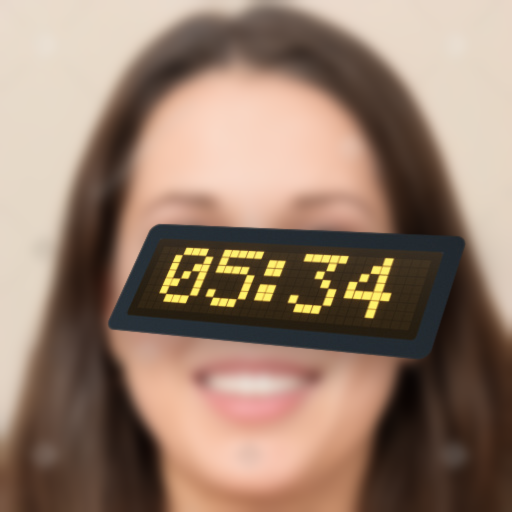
{"hour": 5, "minute": 34}
